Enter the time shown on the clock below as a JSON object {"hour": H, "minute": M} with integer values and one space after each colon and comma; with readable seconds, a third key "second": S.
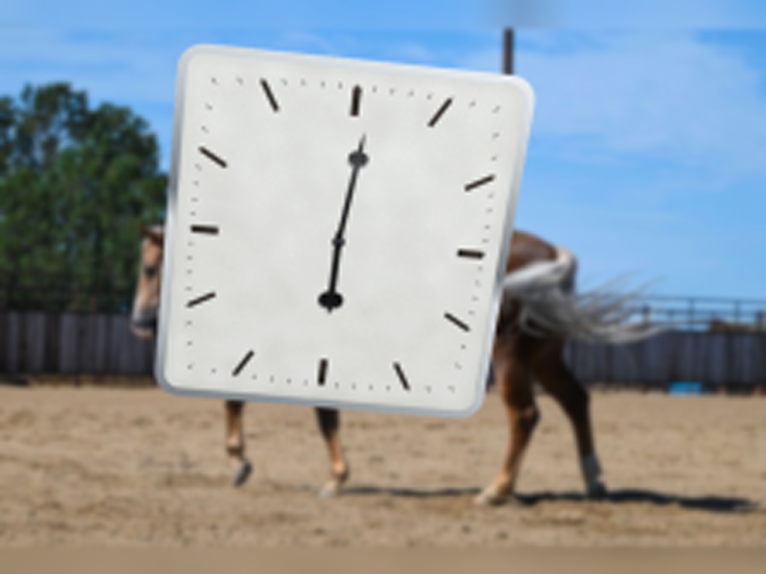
{"hour": 6, "minute": 1}
